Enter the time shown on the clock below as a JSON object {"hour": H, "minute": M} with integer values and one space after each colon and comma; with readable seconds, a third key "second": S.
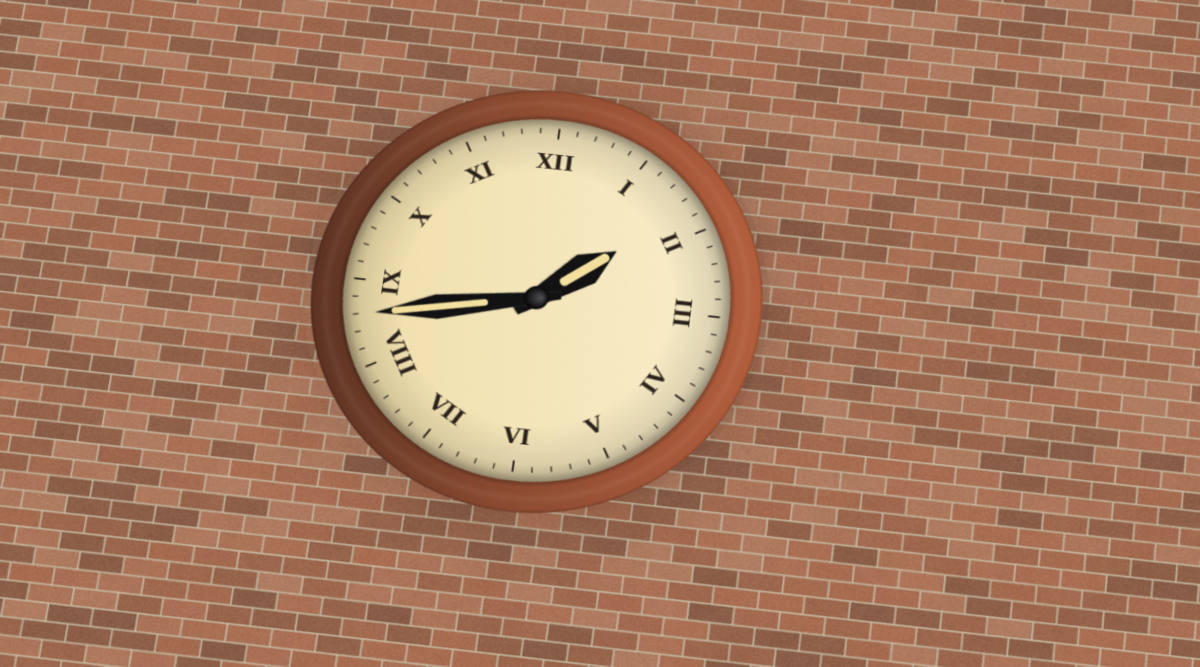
{"hour": 1, "minute": 43}
